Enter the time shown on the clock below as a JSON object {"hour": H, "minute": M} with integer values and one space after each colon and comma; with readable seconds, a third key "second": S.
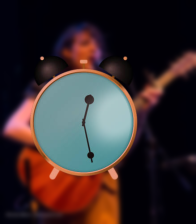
{"hour": 12, "minute": 28}
